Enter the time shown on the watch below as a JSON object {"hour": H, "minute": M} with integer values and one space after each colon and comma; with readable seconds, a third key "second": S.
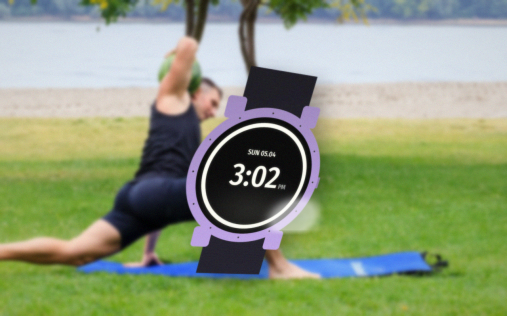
{"hour": 3, "minute": 2}
